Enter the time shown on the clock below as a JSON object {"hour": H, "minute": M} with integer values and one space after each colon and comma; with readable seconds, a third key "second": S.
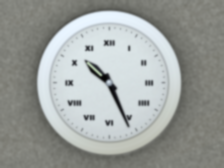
{"hour": 10, "minute": 26}
